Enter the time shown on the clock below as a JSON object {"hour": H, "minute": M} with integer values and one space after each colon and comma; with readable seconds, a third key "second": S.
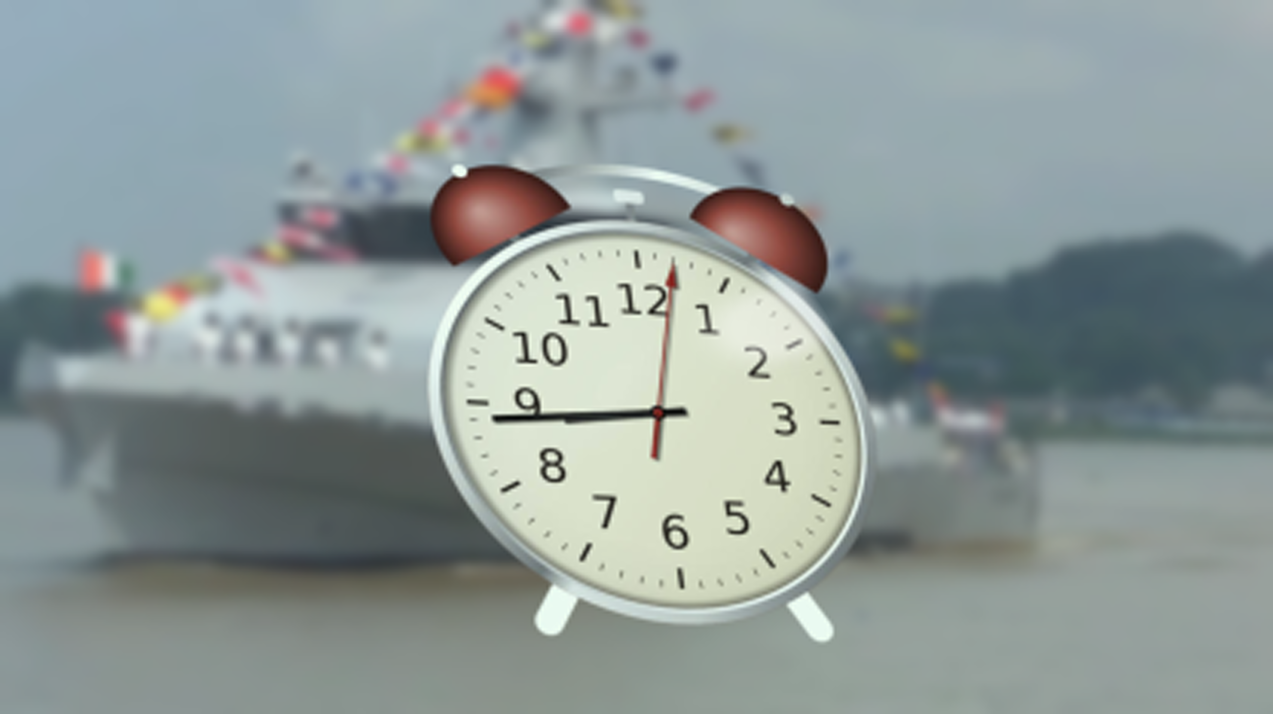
{"hour": 8, "minute": 44, "second": 2}
